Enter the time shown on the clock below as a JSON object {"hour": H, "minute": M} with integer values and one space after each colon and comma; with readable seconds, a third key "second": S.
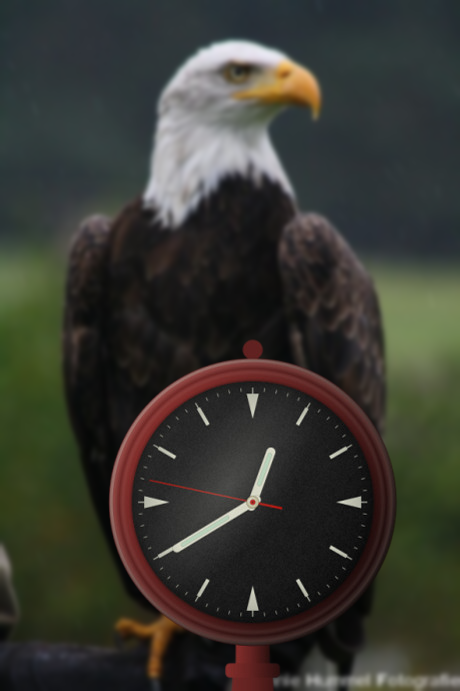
{"hour": 12, "minute": 39, "second": 47}
